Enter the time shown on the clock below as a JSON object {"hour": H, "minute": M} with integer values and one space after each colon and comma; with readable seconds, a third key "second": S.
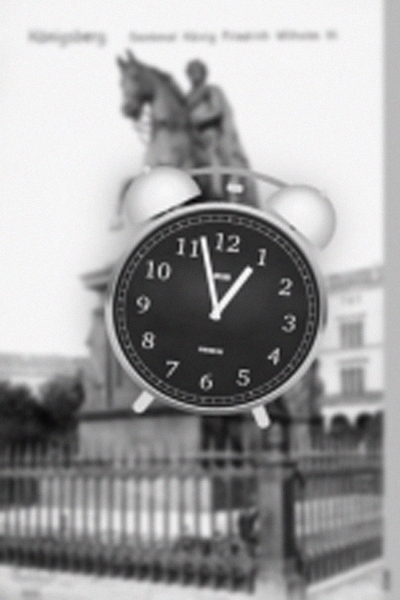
{"hour": 12, "minute": 57}
